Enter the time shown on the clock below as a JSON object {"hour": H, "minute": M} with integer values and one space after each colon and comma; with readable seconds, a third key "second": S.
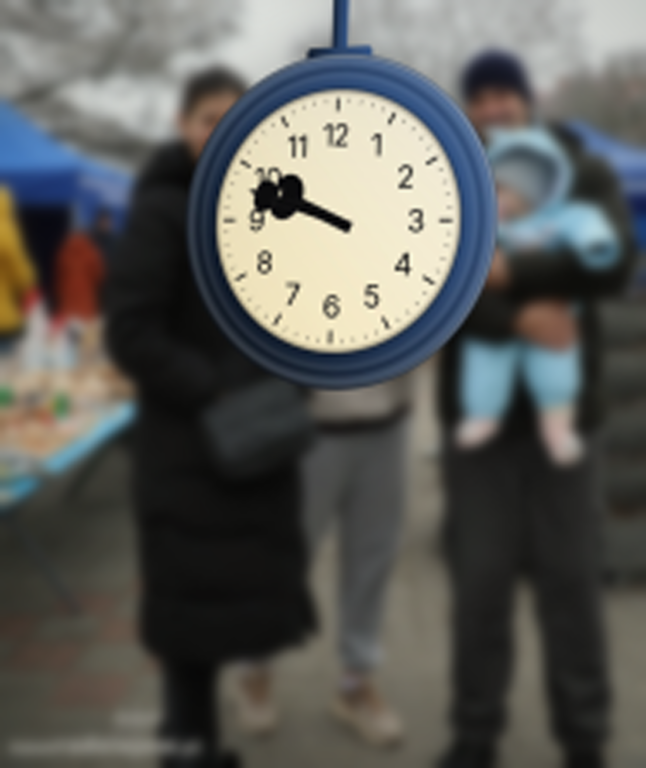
{"hour": 9, "minute": 48}
